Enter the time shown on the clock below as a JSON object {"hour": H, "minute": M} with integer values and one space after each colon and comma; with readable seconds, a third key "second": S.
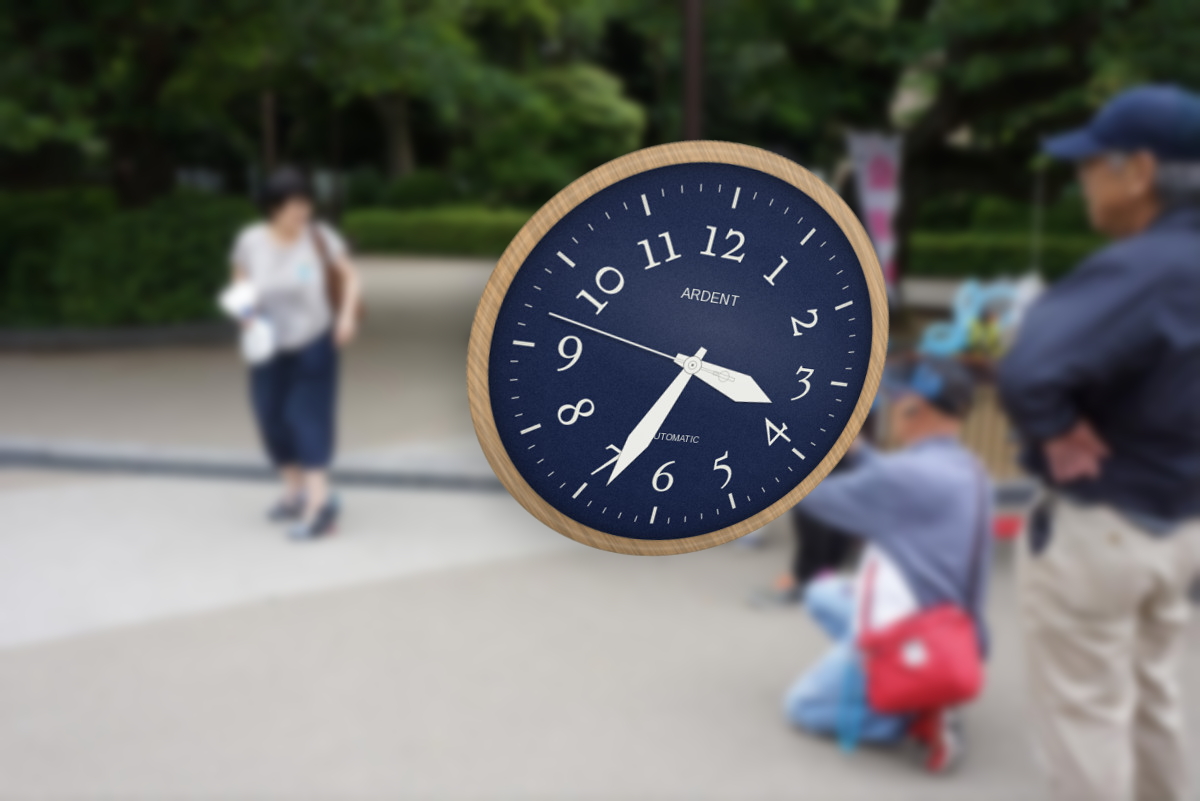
{"hour": 3, "minute": 33, "second": 47}
